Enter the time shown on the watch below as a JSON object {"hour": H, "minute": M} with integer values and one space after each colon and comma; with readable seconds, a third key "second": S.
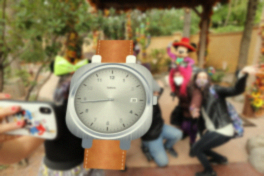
{"hour": 8, "minute": 44}
